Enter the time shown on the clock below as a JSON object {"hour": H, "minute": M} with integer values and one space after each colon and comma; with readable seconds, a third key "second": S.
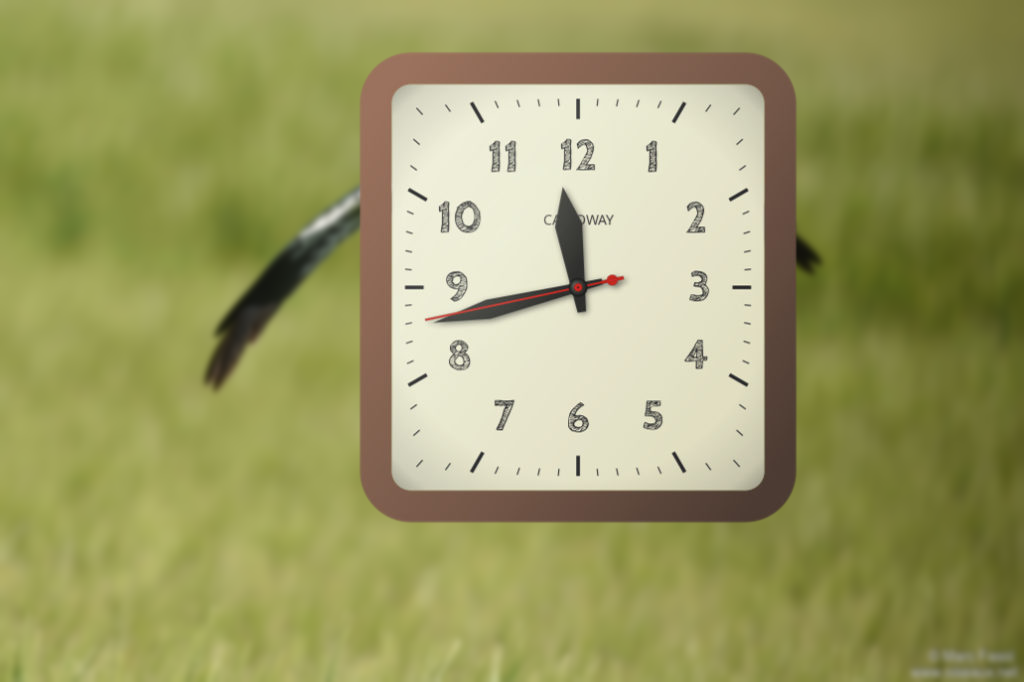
{"hour": 11, "minute": 42, "second": 43}
